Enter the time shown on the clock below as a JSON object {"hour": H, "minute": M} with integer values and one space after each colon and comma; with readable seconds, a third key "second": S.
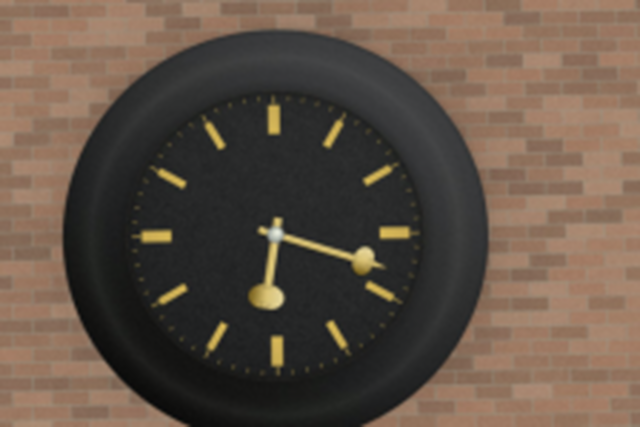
{"hour": 6, "minute": 18}
